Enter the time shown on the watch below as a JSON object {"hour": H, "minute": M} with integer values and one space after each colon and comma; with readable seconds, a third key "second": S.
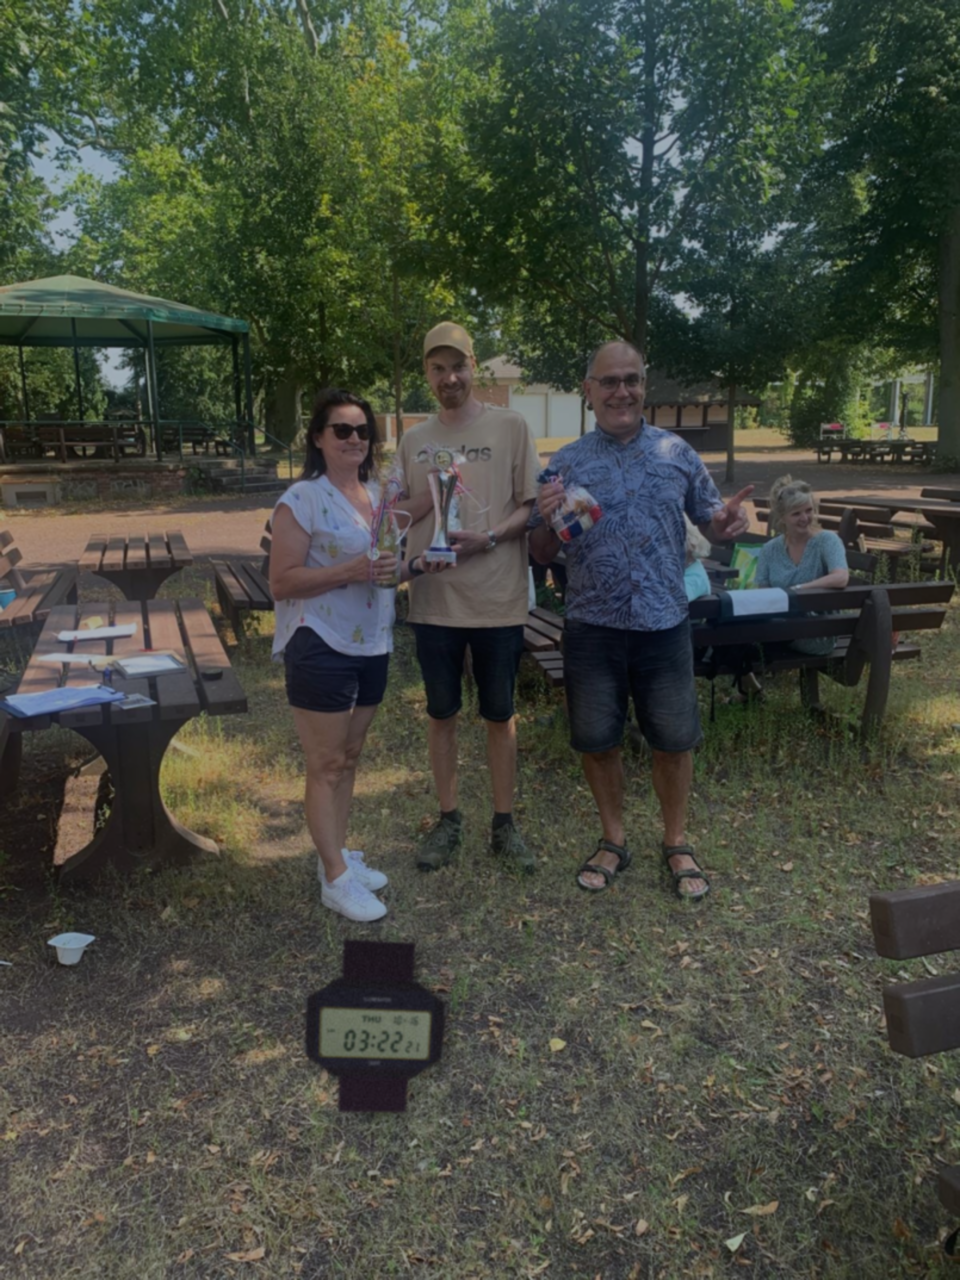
{"hour": 3, "minute": 22}
